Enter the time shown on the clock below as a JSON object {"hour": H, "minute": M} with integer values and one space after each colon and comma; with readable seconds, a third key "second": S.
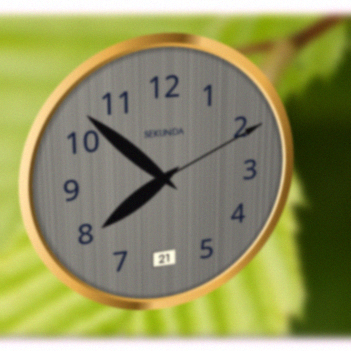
{"hour": 7, "minute": 52, "second": 11}
